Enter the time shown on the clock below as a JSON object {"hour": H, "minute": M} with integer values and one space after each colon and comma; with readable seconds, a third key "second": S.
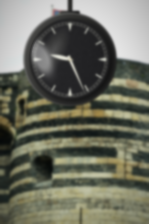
{"hour": 9, "minute": 26}
